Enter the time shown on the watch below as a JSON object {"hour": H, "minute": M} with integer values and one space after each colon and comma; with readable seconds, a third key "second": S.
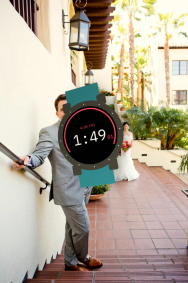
{"hour": 1, "minute": 49}
